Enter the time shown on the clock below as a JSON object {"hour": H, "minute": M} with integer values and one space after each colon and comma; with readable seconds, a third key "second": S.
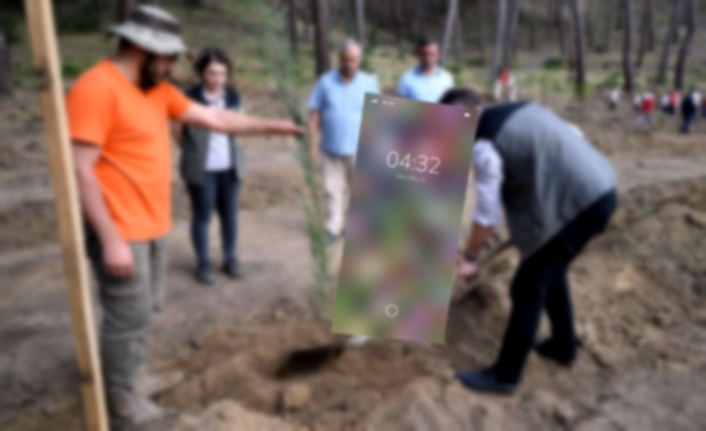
{"hour": 4, "minute": 32}
